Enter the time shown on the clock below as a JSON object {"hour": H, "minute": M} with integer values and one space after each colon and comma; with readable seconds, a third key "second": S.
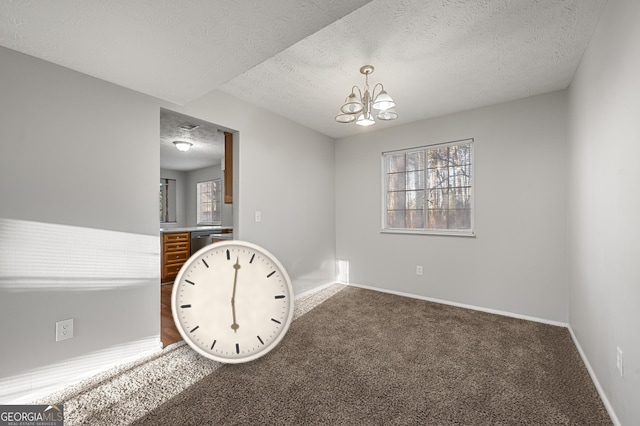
{"hour": 6, "minute": 2}
